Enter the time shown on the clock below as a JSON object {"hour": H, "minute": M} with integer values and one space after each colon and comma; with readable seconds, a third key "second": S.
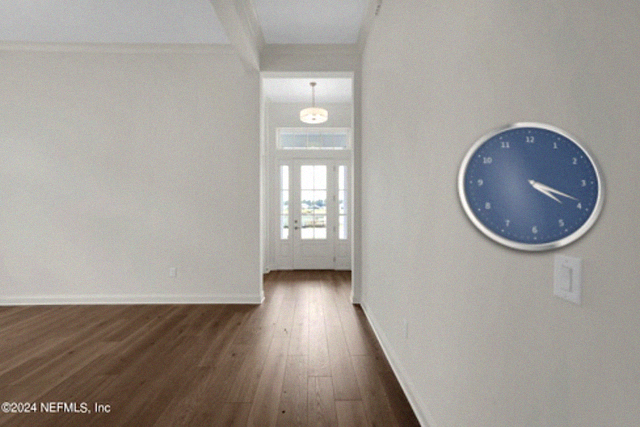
{"hour": 4, "minute": 19}
